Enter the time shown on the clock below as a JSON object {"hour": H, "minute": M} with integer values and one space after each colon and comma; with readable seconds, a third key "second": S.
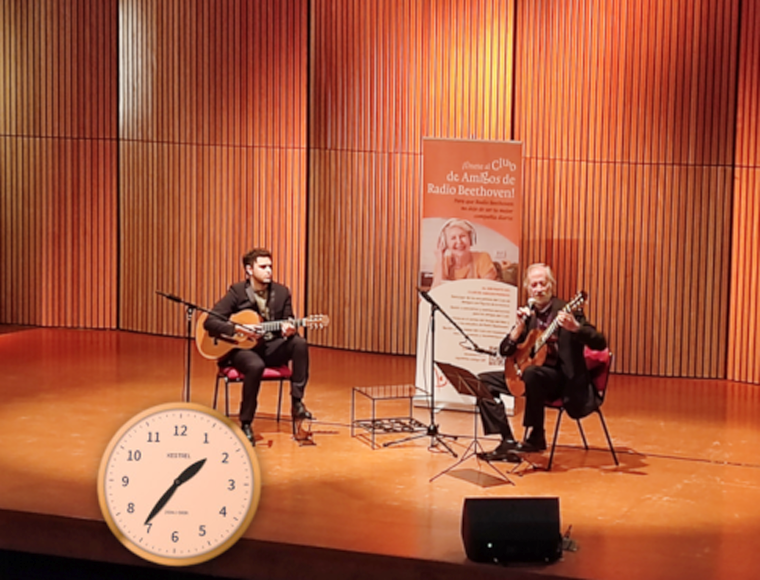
{"hour": 1, "minute": 36}
